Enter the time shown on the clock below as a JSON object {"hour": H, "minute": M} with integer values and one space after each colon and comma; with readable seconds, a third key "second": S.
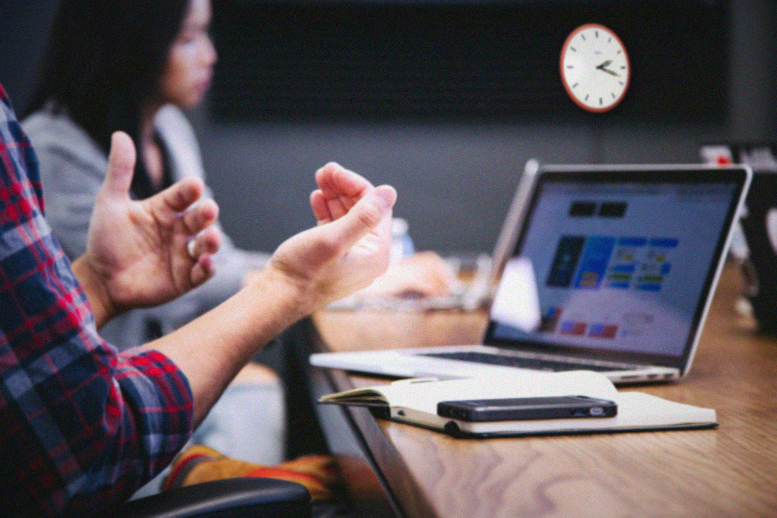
{"hour": 2, "minute": 18}
